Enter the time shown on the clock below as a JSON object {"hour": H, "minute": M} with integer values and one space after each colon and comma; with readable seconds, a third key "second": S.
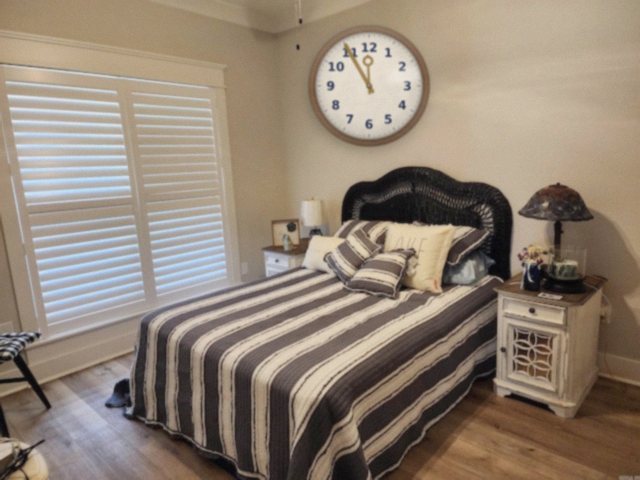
{"hour": 11, "minute": 55}
